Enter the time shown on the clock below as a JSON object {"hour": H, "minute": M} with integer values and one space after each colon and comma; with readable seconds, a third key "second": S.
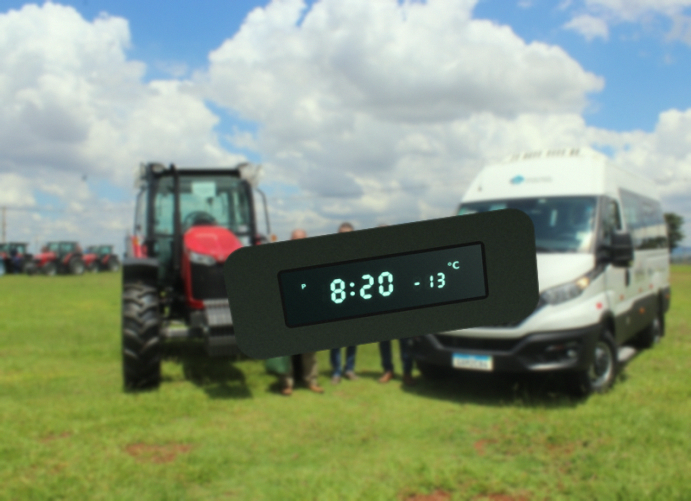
{"hour": 8, "minute": 20}
